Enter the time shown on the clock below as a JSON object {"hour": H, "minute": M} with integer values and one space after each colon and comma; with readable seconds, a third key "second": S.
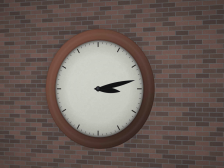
{"hour": 3, "minute": 13}
